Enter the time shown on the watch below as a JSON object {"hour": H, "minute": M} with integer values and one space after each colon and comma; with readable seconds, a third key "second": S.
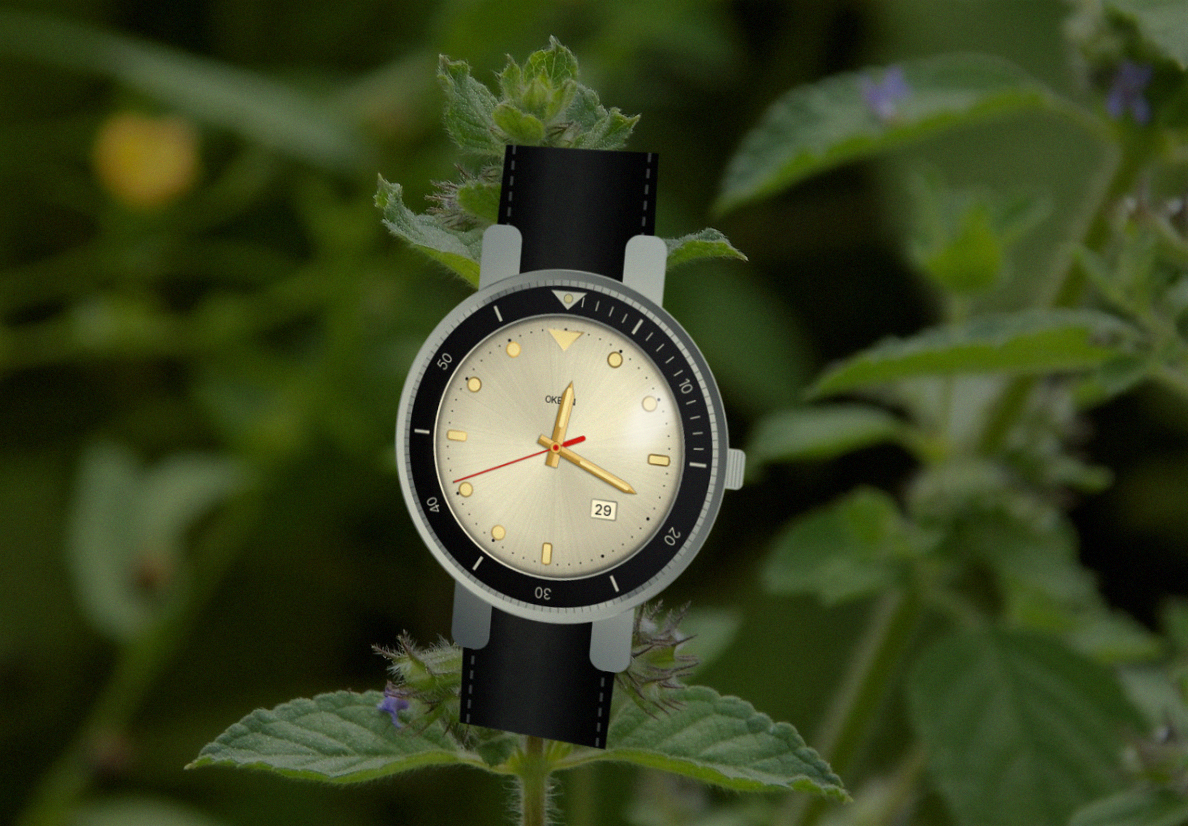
{"hour": 12, "minute": 18, "second": 41}
